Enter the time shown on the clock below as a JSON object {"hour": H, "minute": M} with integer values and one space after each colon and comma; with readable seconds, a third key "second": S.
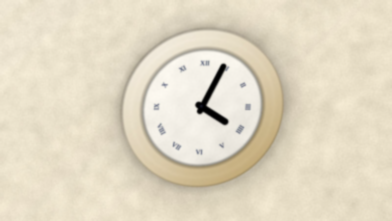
{"hour": 4, "minute": 4}
